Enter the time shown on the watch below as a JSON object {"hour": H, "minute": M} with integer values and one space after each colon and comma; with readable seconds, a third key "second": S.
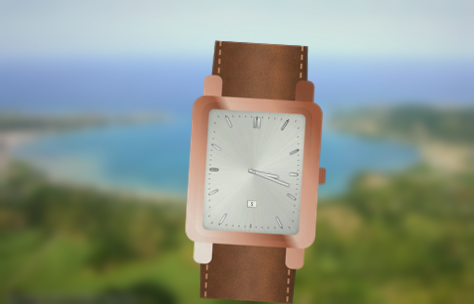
{"hour": 3, "minute": 18}
